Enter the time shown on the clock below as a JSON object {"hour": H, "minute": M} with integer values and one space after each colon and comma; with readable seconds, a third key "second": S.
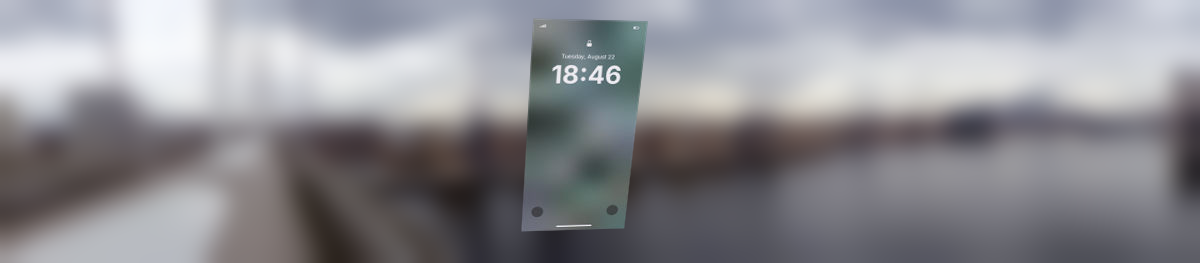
{"hour": 18, "minute": 46}
